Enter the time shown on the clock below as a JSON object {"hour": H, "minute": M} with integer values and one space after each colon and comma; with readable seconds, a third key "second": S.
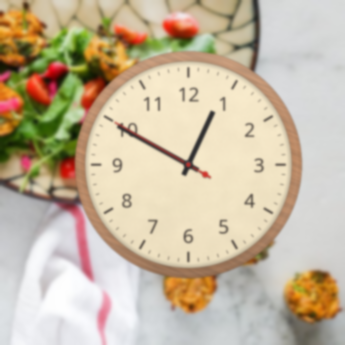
{"hour": 12, "minute": 49, "second": 50}
